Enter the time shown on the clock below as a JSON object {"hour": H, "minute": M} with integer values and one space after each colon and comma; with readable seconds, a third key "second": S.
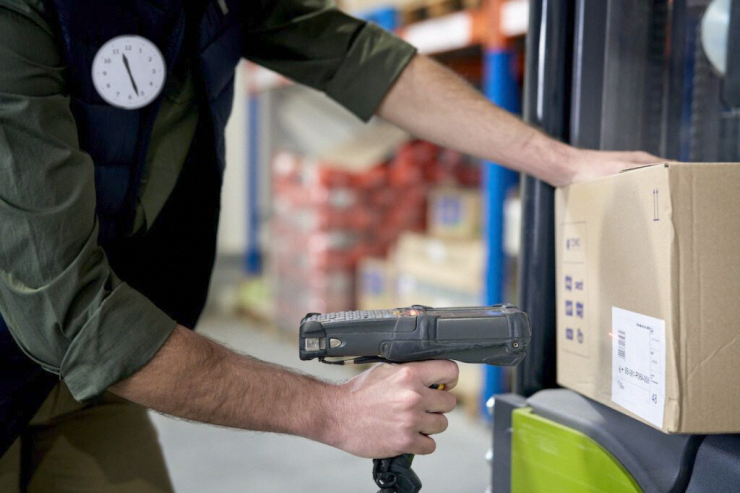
{"hour": 11, "minute": 27}
